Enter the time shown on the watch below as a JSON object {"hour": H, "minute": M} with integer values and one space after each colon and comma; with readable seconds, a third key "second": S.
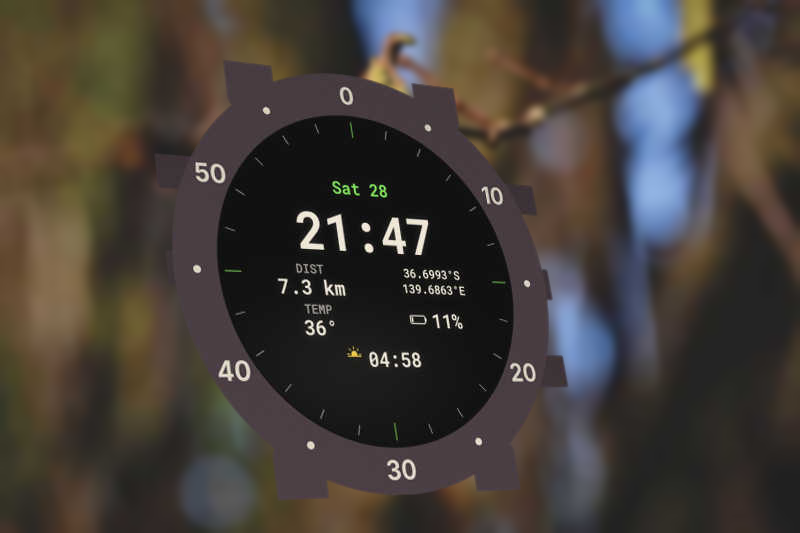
{"hour": 21, "minute": 47}
